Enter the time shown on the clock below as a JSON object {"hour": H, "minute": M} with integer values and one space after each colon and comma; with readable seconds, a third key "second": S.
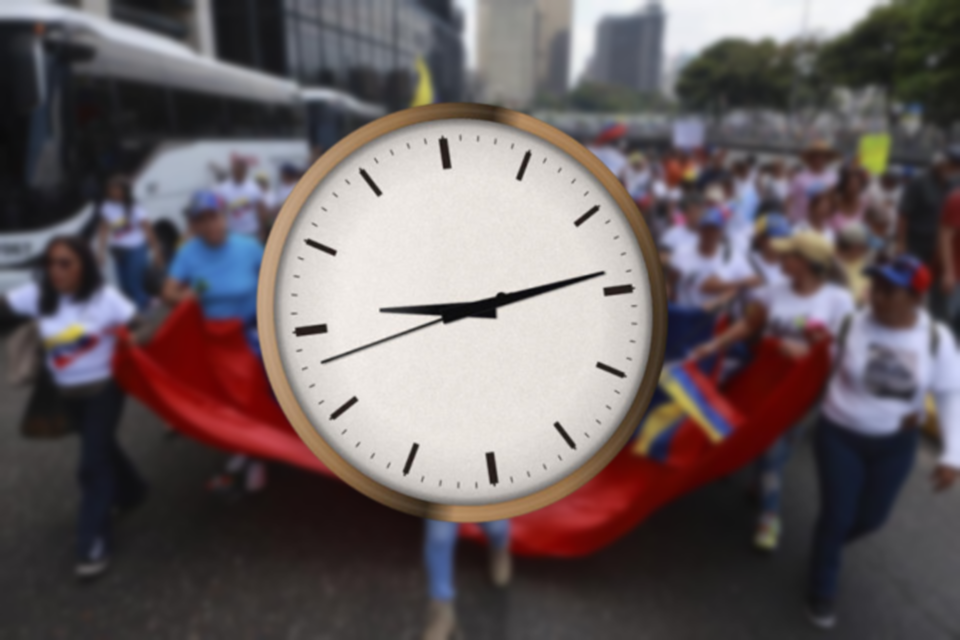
{"hour": 9, "minute": 13, "second": 43}
